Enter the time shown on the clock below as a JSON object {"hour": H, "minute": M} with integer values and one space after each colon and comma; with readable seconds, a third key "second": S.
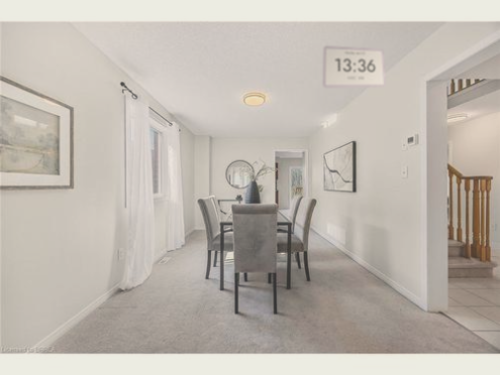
{"hour": 13, "minute": 36}
